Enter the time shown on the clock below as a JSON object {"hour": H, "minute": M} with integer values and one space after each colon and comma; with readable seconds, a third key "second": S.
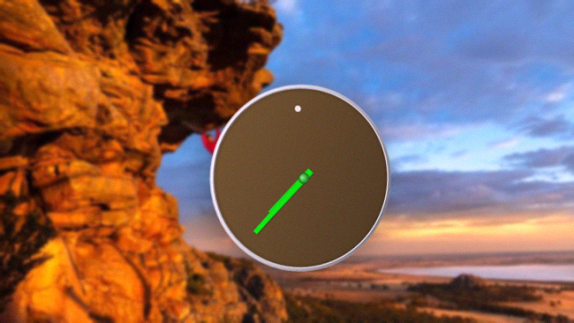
{"hour": 7, "minute": 38}
